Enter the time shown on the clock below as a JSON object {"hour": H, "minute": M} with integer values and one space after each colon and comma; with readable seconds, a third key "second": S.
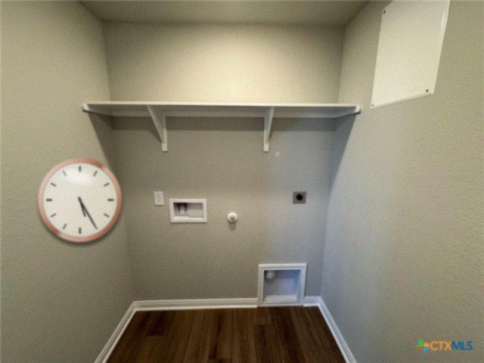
{"hour": 5, "minute": 25}
